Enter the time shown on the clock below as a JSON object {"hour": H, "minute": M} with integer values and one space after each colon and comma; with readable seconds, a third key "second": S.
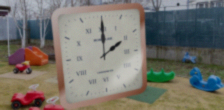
{"hour": 2, "minute": 0}
